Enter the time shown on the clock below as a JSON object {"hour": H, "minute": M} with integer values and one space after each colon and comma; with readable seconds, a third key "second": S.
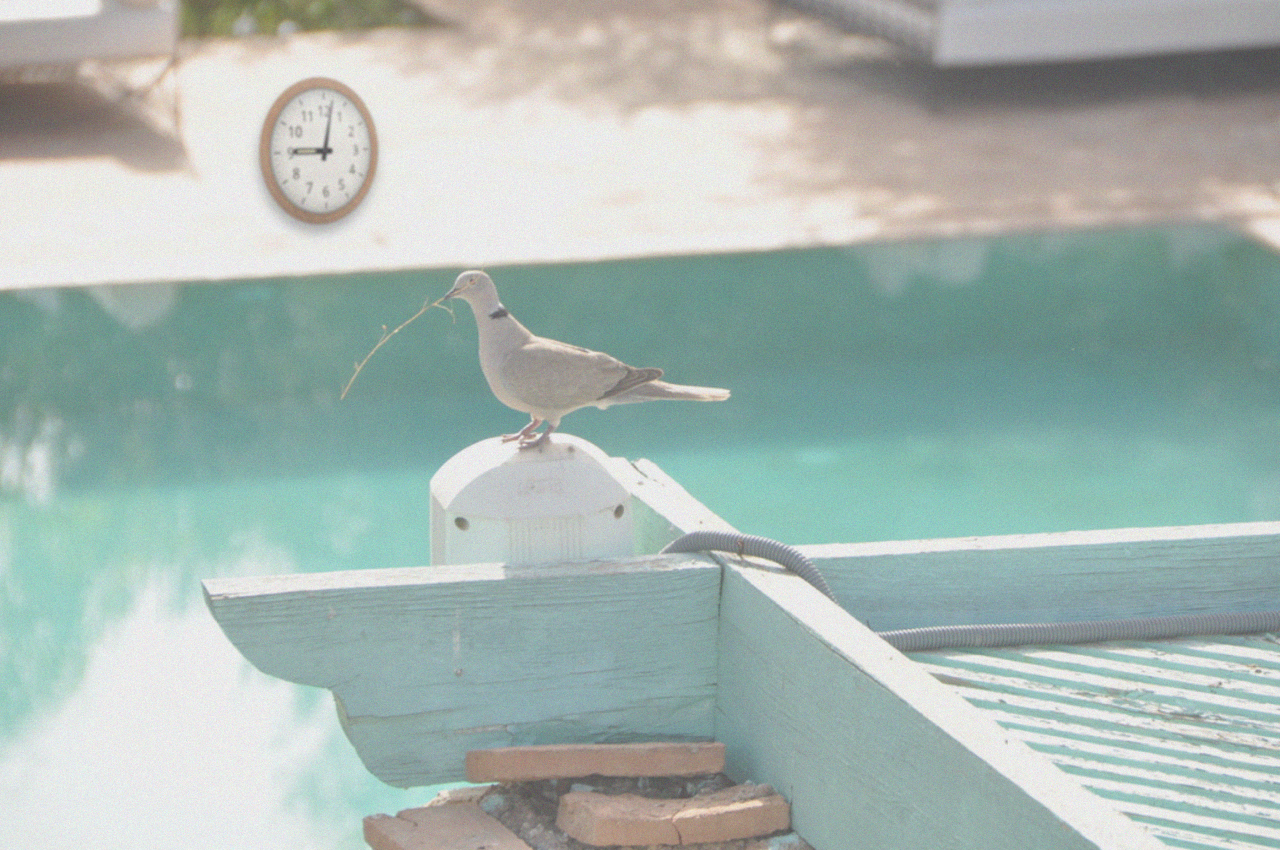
{"hour": 9, "minute": 2}
